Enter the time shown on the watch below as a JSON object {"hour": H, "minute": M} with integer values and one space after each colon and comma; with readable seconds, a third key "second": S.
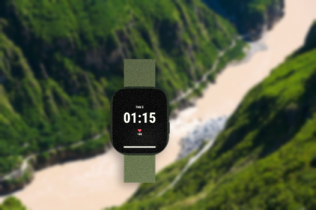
{"hour": 1, "minute": 15}
